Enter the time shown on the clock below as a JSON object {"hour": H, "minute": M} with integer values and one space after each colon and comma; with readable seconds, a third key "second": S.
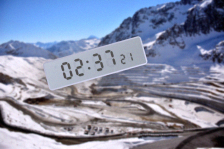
{"hour": 2, "minute": 37, "second": 21}
